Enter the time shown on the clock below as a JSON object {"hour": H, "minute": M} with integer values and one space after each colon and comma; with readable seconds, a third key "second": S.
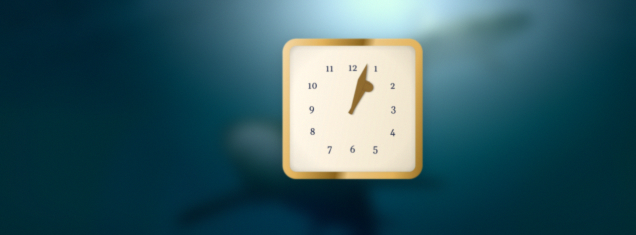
{"hour": 1, "minute": 3}
